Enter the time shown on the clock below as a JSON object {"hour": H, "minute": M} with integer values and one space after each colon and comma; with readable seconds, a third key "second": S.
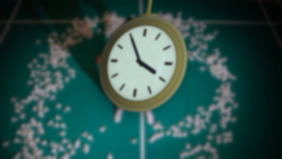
{"hour": 3, "minute": 55}
